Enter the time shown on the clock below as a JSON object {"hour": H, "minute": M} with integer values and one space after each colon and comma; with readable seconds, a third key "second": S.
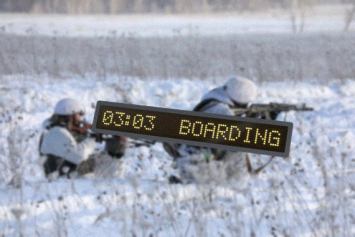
{"hour": 3, "minute": 3}
